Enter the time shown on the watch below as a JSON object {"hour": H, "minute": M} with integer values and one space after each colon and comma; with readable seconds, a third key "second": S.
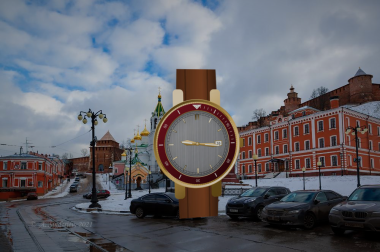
{"hour": 9, "minute": 16}
